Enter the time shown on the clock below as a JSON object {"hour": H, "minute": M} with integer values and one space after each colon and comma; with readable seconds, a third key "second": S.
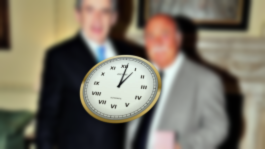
{"hour": 1, "minute": 1}
